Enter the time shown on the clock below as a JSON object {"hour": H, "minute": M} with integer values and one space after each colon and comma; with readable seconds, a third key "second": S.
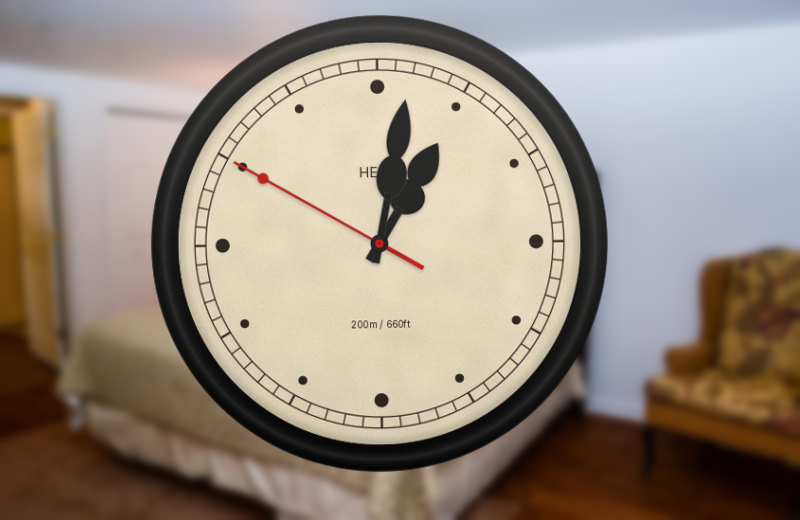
{"hour": 1, "minute": 1, "second": 50}
